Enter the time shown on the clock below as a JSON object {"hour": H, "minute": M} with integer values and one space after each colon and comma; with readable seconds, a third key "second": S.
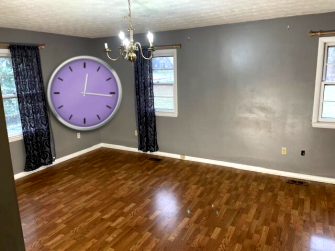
{"hour": 12, "minute": 16}
